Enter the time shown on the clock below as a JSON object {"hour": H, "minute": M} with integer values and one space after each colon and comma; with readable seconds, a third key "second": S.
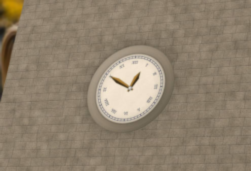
{"hour": 12, "minute": 50}
